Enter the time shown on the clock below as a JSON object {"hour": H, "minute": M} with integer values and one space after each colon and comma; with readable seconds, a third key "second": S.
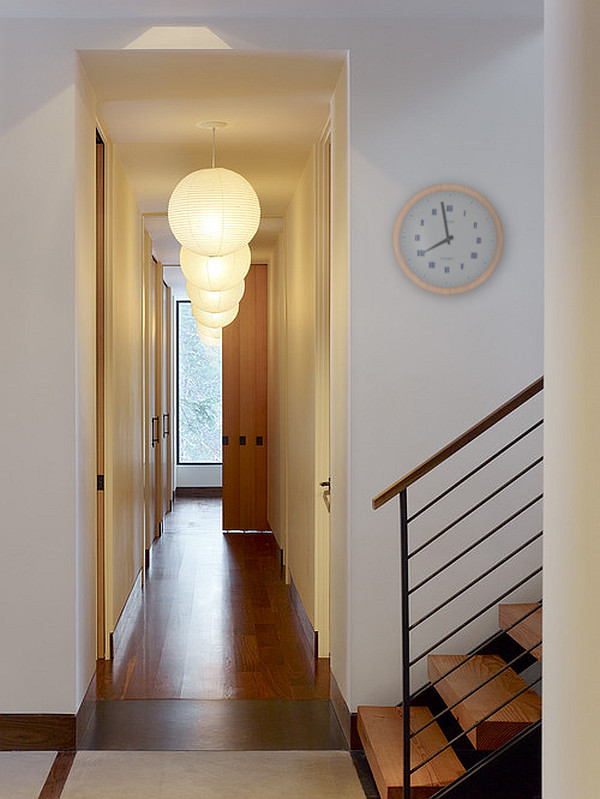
{"hour": 7, "minute": 58}
